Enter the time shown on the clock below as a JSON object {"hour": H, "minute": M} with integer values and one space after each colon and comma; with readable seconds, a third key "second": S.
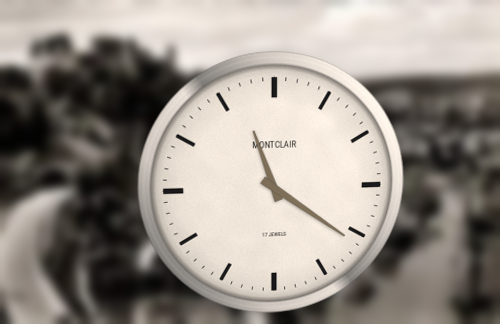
{"hour": 11, "minute": 21}
